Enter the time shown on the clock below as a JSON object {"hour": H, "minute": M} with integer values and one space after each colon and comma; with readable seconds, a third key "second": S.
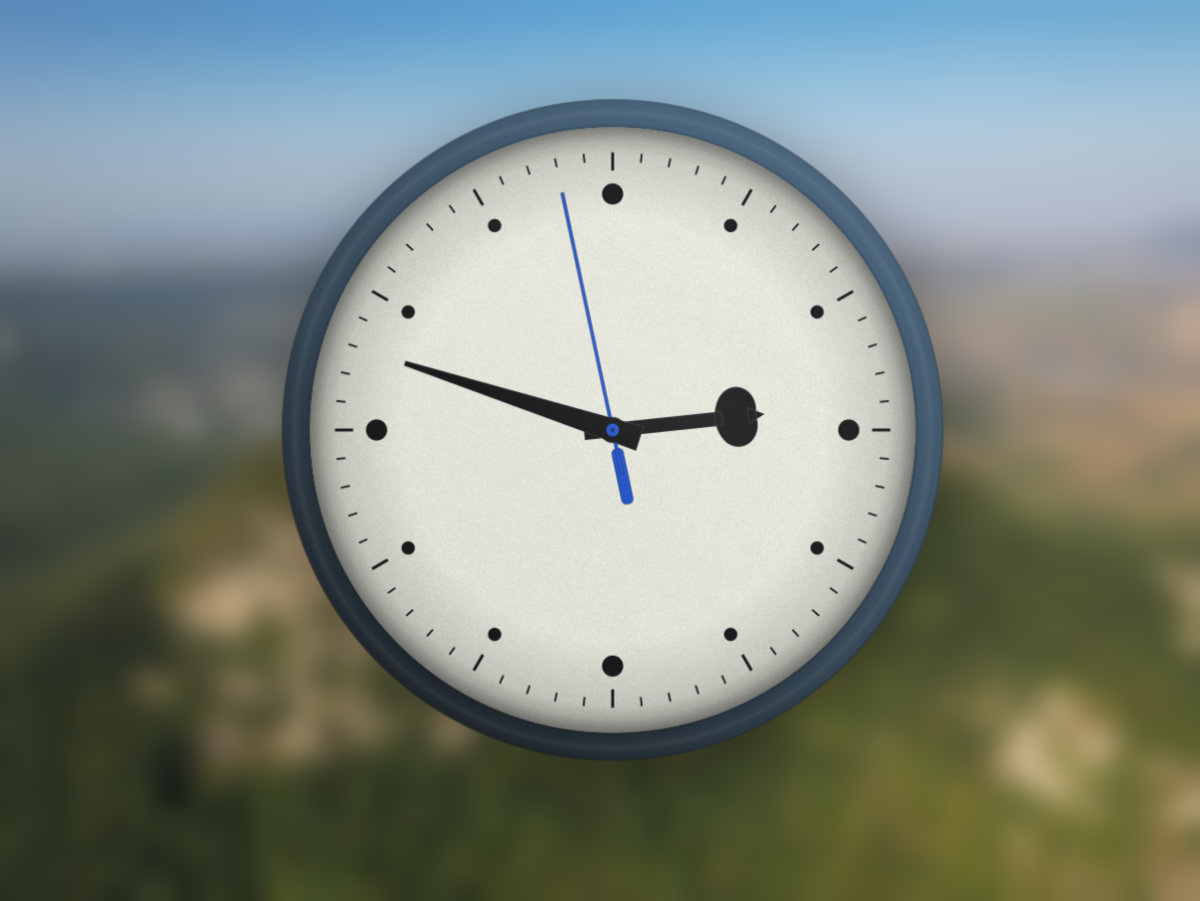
{"hour": 2, "minute": 47, "second": 58}
